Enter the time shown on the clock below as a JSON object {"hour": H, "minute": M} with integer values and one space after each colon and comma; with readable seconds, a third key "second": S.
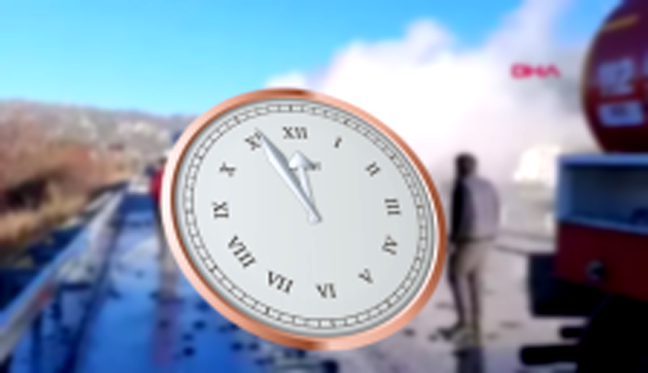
{"hour": 11, "minute": 56}
